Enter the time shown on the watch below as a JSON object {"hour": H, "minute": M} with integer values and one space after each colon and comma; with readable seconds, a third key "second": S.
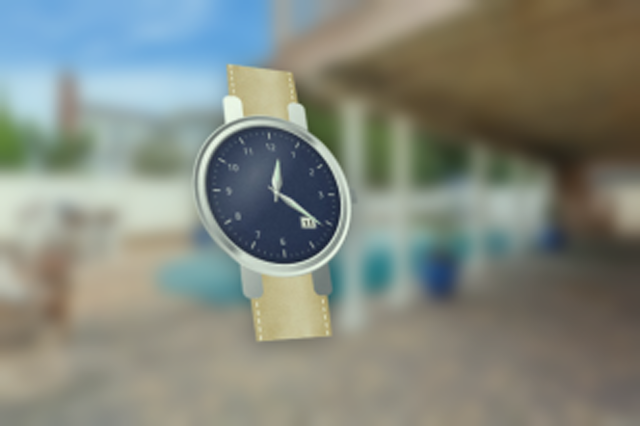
{"hour": 12, "minute": 21}
